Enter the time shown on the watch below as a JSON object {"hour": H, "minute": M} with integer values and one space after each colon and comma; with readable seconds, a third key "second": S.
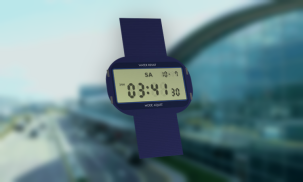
{"hour": 3, "minute": 41, "second": 30}
